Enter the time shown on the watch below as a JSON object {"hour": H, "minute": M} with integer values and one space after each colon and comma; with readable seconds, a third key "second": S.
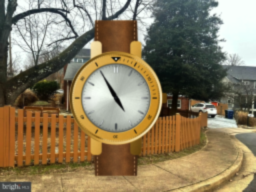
{"hour": 4, "minute": 55}
